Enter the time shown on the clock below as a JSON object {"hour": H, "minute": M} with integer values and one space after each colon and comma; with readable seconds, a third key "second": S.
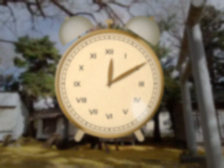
{"hour": 12, "minute": 10}
